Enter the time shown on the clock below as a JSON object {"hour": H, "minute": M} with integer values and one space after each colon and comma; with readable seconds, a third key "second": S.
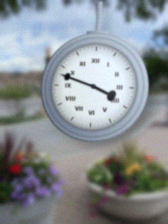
{"hour": 3, "minute": 48}
